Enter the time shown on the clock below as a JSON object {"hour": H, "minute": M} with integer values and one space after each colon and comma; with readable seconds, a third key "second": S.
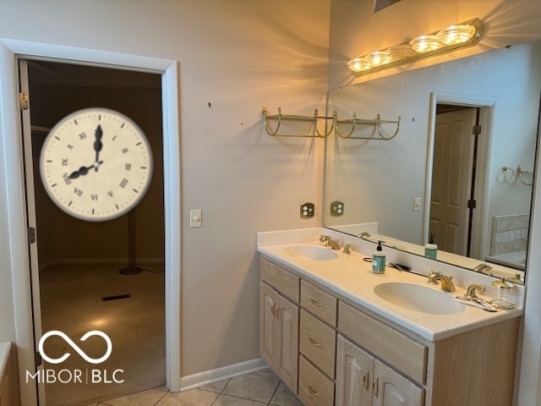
{"hour": 8, "minute": 0}
